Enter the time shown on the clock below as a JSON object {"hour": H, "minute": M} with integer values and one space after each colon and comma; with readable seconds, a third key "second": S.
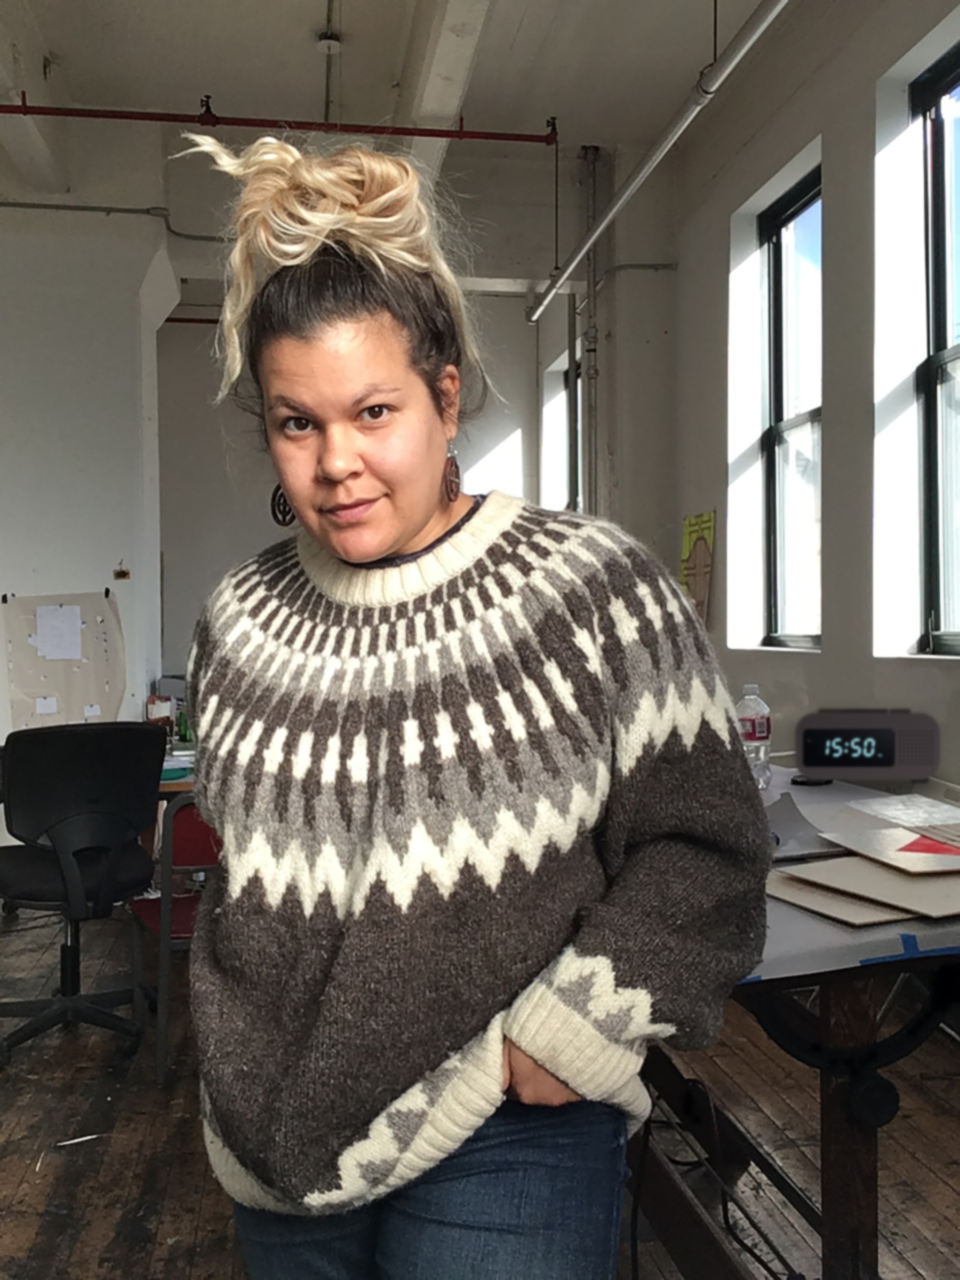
{"hour": 15, "minute": 50}
